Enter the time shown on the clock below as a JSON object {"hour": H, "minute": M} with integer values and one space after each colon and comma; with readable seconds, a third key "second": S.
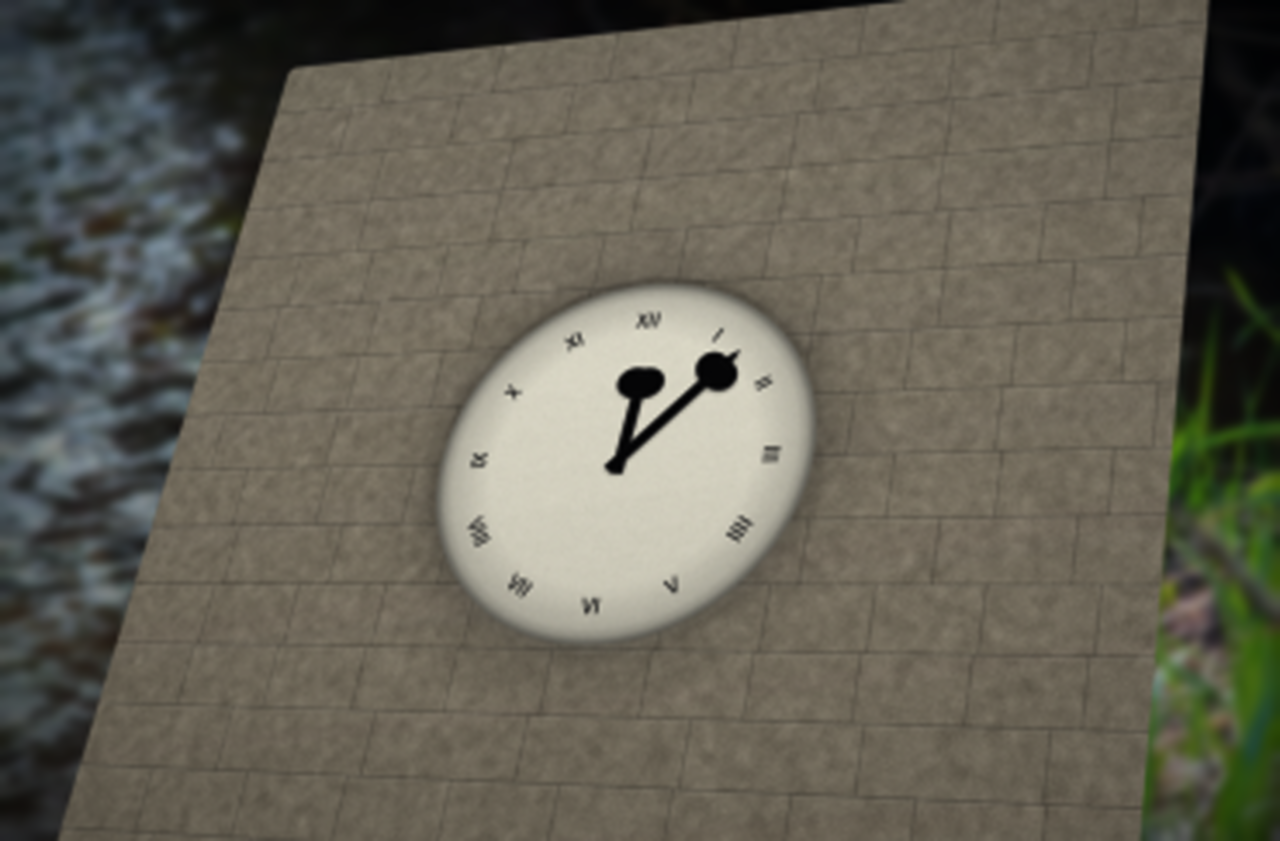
{"hour": 12, "minute": 7}
